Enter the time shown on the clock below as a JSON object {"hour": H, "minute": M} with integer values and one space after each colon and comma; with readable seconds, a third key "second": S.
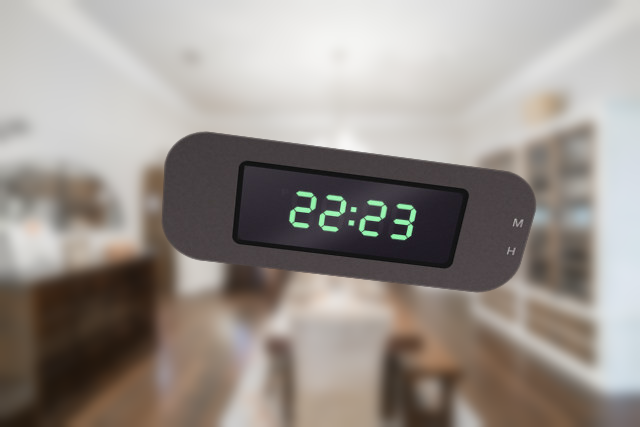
{"hour": 22, "minute": 23}
